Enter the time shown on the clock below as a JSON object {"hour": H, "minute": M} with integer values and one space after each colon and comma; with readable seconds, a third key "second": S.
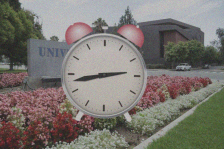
{"hour": 2, "minute": 43}
